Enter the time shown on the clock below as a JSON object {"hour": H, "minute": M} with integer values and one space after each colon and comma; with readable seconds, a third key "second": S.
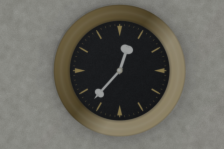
{"hour": 12, "minute": 37}
